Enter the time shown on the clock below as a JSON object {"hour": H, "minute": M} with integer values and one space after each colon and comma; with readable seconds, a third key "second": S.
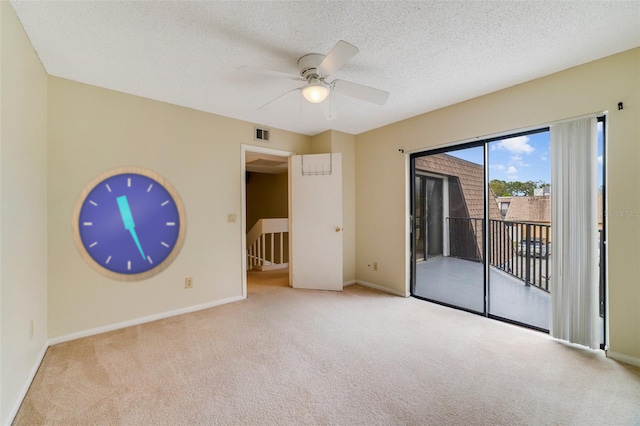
{"hour": 11, "minute": 26}
